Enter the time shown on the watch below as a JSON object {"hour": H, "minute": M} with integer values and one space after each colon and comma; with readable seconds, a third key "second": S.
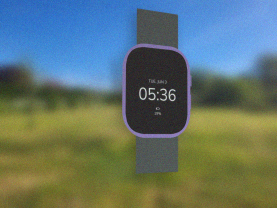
{"hour": 5, "minute": 36}
